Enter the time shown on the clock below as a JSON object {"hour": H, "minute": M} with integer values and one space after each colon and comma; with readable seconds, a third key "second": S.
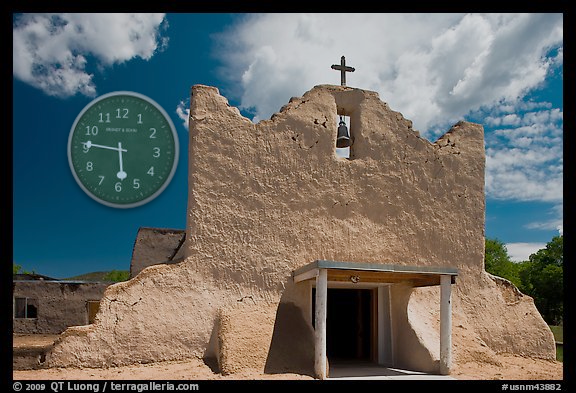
{"hour": 5, "minute": 46}
